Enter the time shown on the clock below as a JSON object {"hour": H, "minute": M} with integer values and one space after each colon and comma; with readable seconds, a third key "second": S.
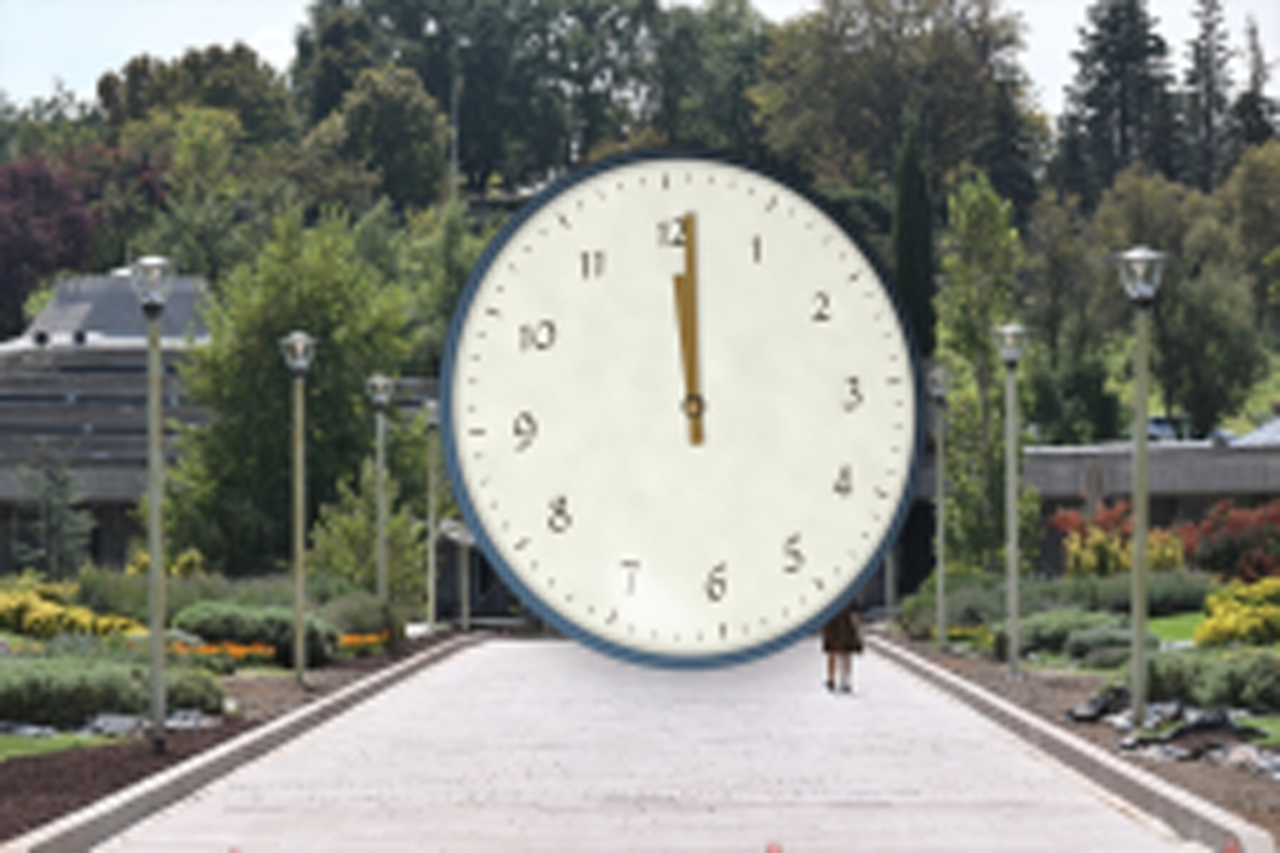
{"hour": 12, "minute": 1}
